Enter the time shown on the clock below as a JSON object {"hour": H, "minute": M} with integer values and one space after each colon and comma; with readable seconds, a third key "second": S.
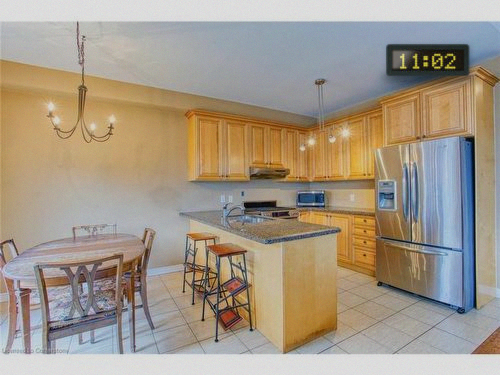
{"hour": 11, "minute": 2}
